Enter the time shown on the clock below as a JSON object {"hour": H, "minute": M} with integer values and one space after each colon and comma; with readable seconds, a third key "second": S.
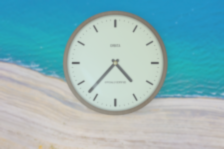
{"hour": 4, "minute": 37}
